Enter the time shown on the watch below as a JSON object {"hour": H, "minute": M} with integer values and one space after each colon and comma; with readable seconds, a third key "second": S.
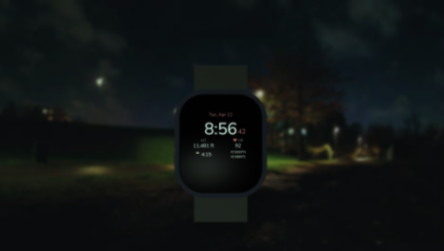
{"hour": 8, "minute": 56}
